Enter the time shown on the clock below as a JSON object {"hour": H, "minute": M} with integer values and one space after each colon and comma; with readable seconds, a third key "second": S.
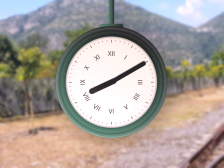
{"hour": 8, "minute": 10}
